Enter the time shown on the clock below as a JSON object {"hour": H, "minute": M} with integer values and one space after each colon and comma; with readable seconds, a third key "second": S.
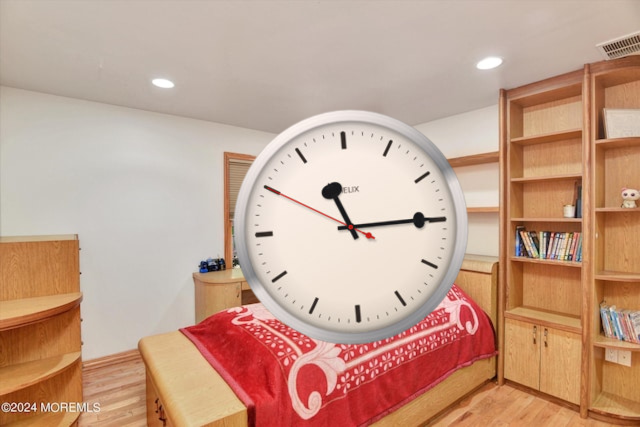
{"hour": 11, "minute": 14, "second": 50}
